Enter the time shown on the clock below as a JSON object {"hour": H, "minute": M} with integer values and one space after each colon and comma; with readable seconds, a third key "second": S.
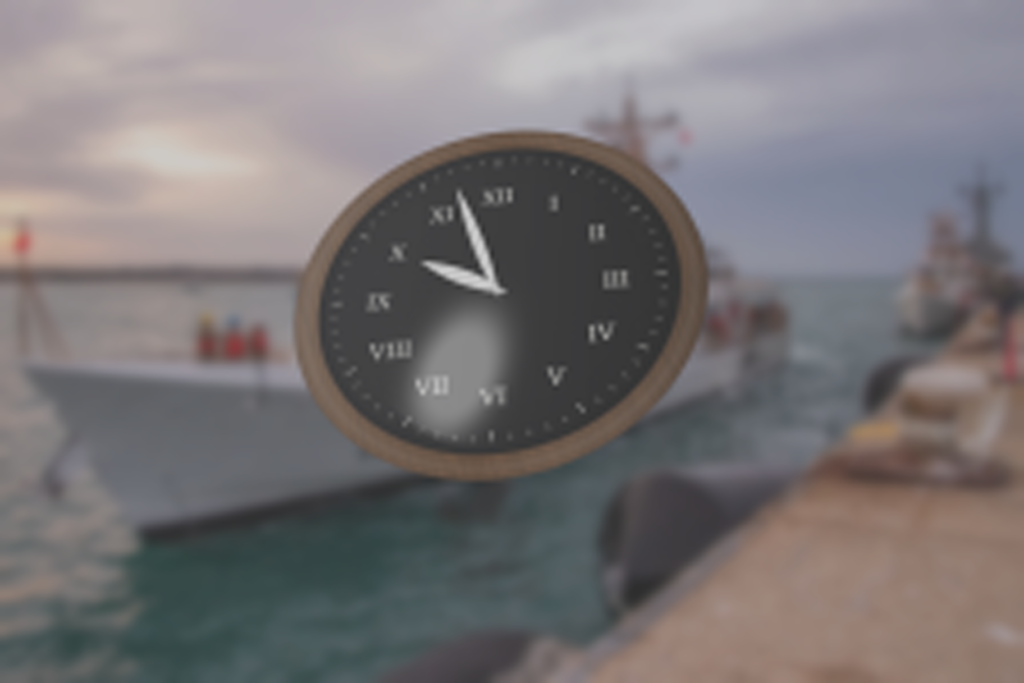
{"hour": 9, "minute": 57}
